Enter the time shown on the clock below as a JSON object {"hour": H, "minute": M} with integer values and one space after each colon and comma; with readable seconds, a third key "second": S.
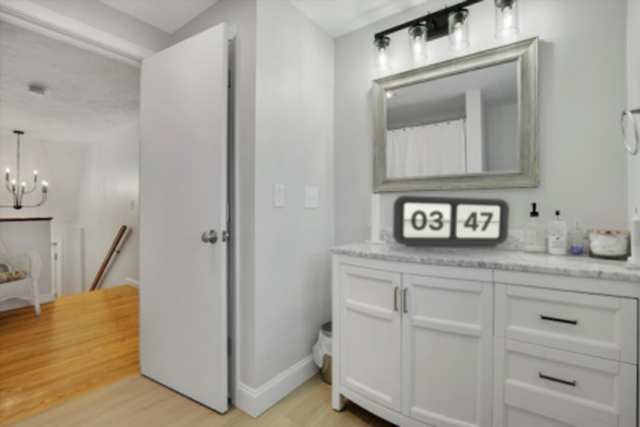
{"hour": 3, "minute": 47}
